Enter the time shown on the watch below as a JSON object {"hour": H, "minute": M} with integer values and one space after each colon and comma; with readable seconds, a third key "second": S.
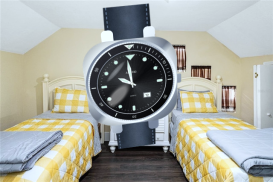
{"hour": 9, "minute": 59}
